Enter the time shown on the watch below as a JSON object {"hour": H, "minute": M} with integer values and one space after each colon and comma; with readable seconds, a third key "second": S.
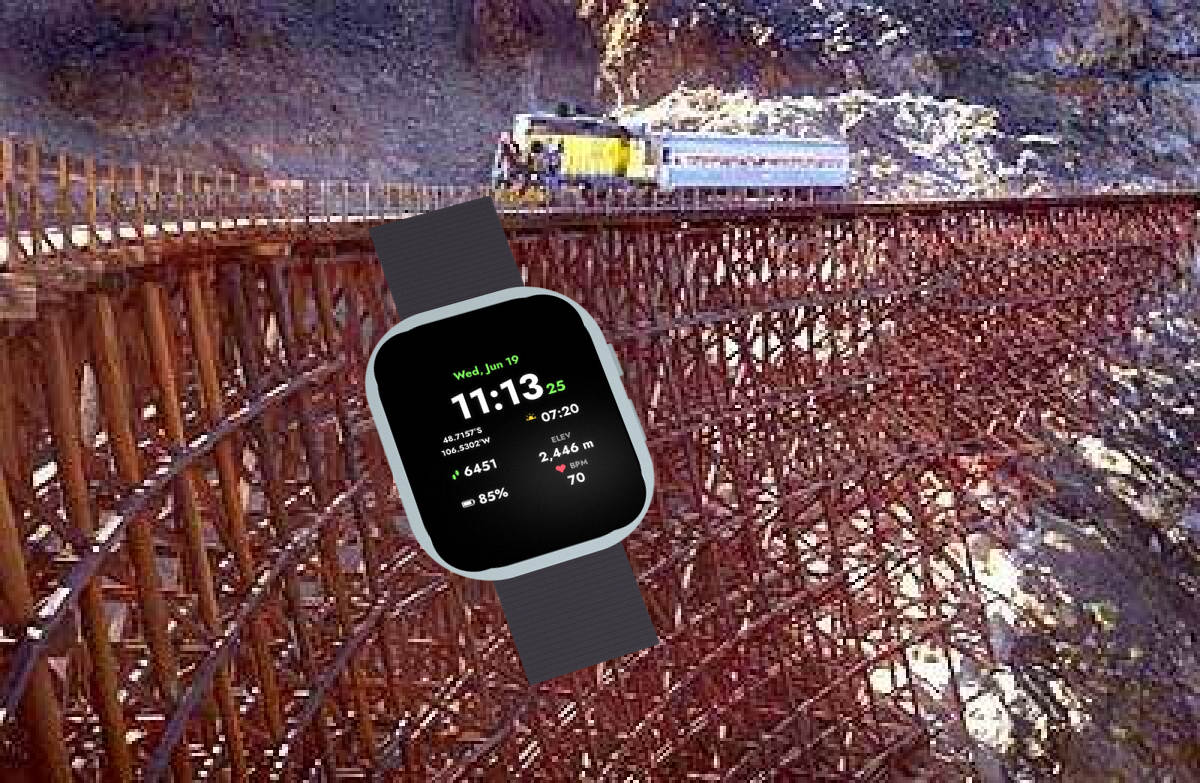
{"hour": 11, "minute": 13, "second": 25}
